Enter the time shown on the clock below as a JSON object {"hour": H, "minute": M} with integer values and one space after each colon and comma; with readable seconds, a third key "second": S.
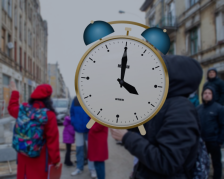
{"hour": 4, "minute": 0}
